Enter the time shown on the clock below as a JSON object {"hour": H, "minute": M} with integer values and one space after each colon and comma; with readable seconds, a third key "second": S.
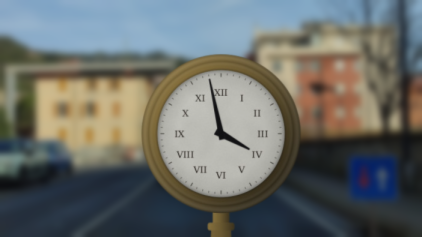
{"hour": 3, "minute": 58}
